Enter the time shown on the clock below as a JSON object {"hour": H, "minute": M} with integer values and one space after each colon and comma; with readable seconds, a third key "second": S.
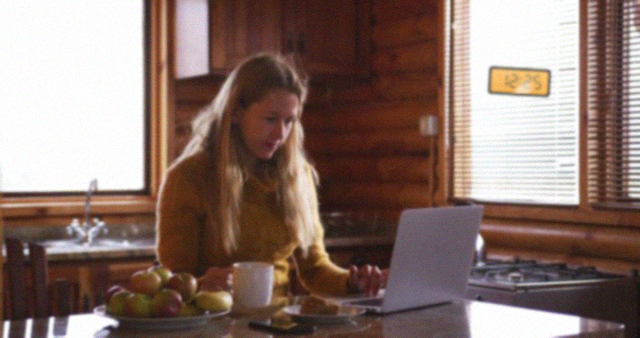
{"hour": 12, "minute": 25}
